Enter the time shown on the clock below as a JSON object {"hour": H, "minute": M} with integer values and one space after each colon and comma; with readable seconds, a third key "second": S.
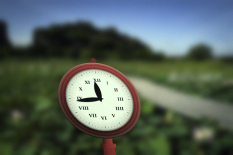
{"hour": 11, "minute": 44}
